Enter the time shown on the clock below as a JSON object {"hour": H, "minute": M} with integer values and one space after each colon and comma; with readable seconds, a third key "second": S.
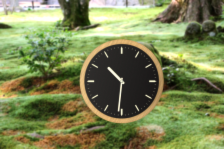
{"hour": 10, "minute": 31}
